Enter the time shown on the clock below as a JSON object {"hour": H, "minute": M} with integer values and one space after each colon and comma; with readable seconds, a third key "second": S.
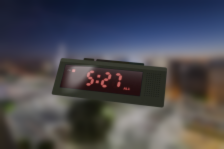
{"hour": 5, "minute": 27}
